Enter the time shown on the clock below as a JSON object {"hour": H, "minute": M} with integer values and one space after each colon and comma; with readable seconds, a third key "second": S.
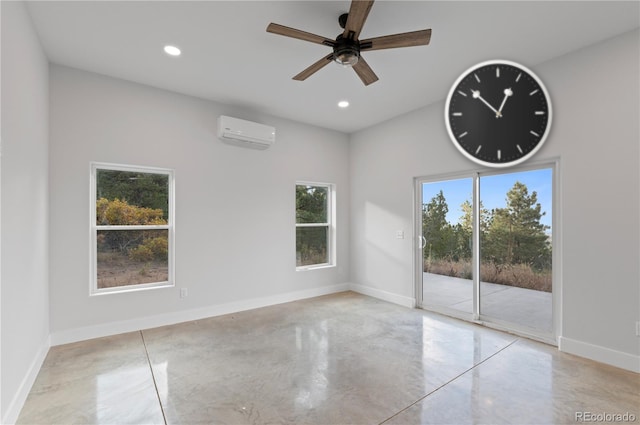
{"hour": 12, "minute": 52}
